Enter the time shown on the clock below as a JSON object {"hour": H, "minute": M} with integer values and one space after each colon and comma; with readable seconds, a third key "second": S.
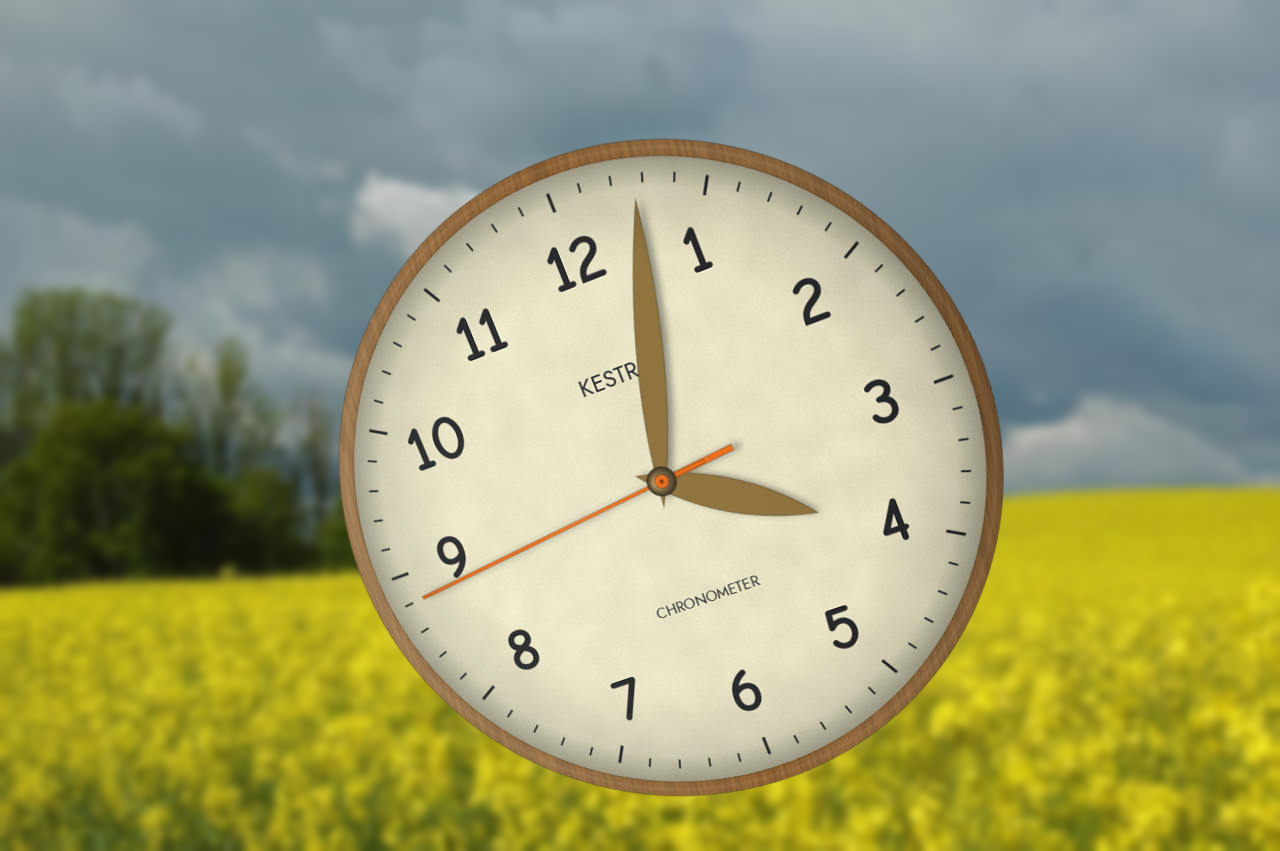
{"hour": 4, "minute": 2, "second": 44}
